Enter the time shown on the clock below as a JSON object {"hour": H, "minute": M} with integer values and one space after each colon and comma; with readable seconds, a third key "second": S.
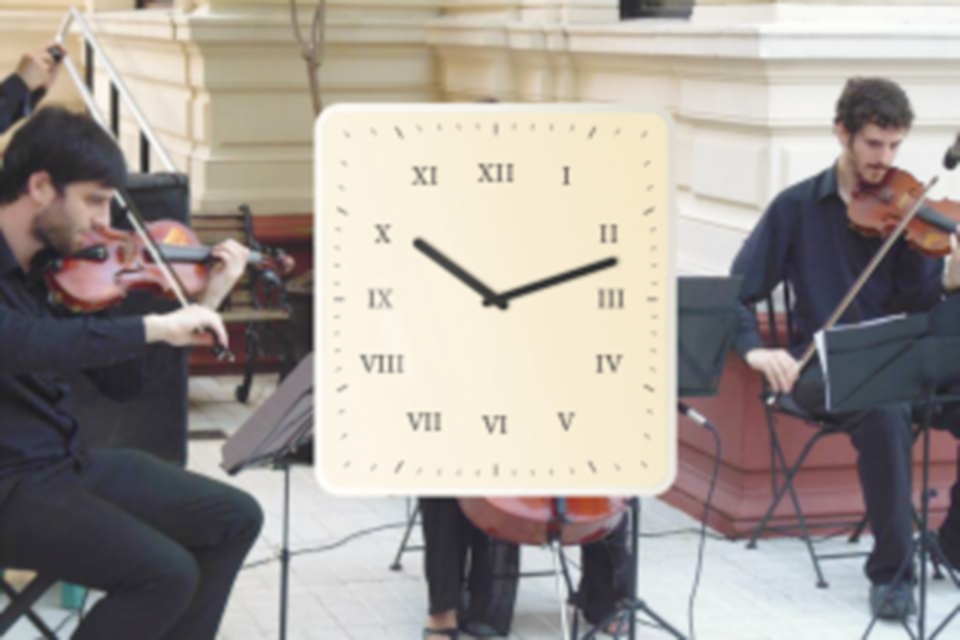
{"hour": 10, "minute": 12}
